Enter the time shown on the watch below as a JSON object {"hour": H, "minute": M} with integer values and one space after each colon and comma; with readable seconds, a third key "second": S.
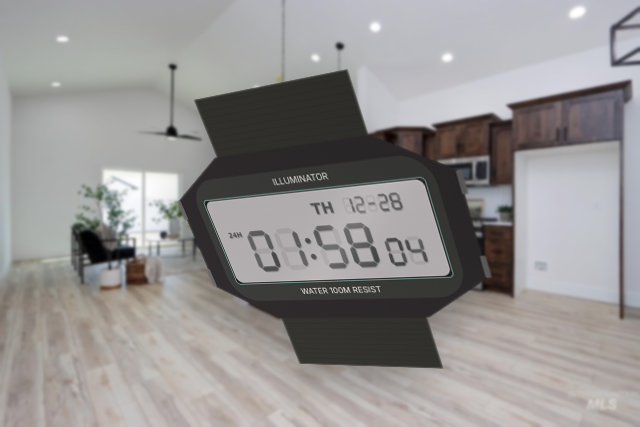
{"hour": 1, "minute": 58, "second": 4}
